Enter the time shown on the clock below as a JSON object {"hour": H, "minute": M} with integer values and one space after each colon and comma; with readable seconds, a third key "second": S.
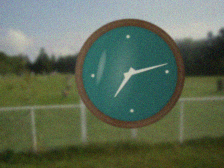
{"hour": 7, "minute": 13}
